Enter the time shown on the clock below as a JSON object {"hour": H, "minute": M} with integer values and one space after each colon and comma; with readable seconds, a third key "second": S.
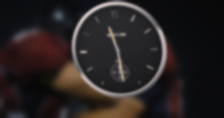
{"hour": 11, "minute": 29}
